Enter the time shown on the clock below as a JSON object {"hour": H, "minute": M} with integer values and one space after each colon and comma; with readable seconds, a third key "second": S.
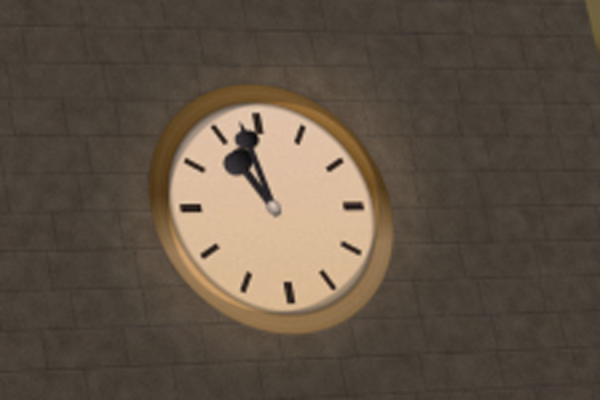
{"hour": 10, "minute": 58}
